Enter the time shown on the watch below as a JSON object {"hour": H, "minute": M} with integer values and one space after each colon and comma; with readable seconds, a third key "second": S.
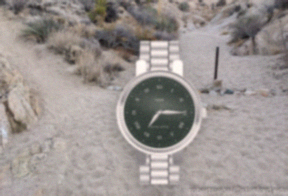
{"hour": 7, "minute": 15}
